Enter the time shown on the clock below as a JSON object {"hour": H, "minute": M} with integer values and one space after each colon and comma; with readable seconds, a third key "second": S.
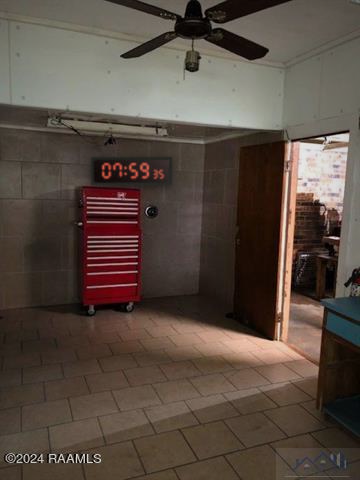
{"hour": 7, "minute": 59}
